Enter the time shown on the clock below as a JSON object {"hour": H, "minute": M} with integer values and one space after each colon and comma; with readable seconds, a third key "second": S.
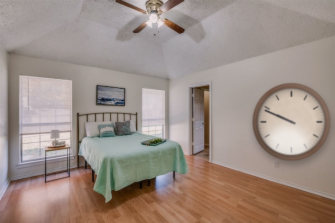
{"hour": 9, "minute": 49}
